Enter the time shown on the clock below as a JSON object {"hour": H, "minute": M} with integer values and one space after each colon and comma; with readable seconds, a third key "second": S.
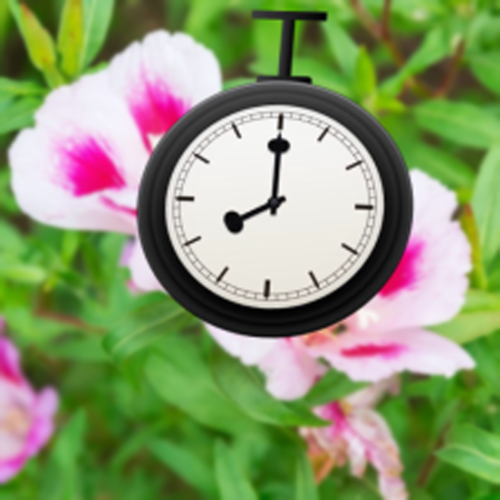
{"hour": 8, "minute": 0}
